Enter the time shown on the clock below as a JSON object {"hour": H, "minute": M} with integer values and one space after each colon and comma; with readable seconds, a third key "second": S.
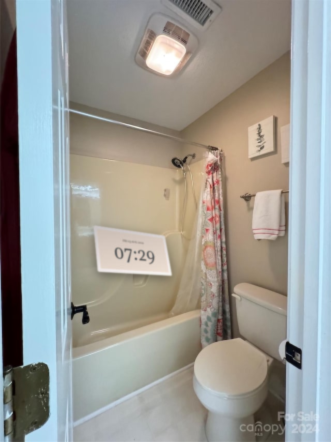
{"hour": 7, "minute": 29}
